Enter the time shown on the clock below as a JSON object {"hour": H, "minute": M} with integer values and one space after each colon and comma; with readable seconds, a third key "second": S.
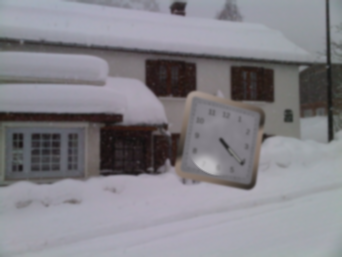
{"hour": 4, "minute": 21}
